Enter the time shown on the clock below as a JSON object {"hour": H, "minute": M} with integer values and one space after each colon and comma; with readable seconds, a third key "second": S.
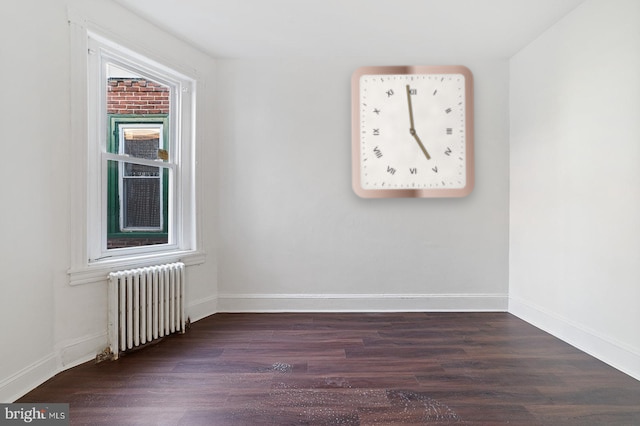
{"hour": 4, "minute": 59}
